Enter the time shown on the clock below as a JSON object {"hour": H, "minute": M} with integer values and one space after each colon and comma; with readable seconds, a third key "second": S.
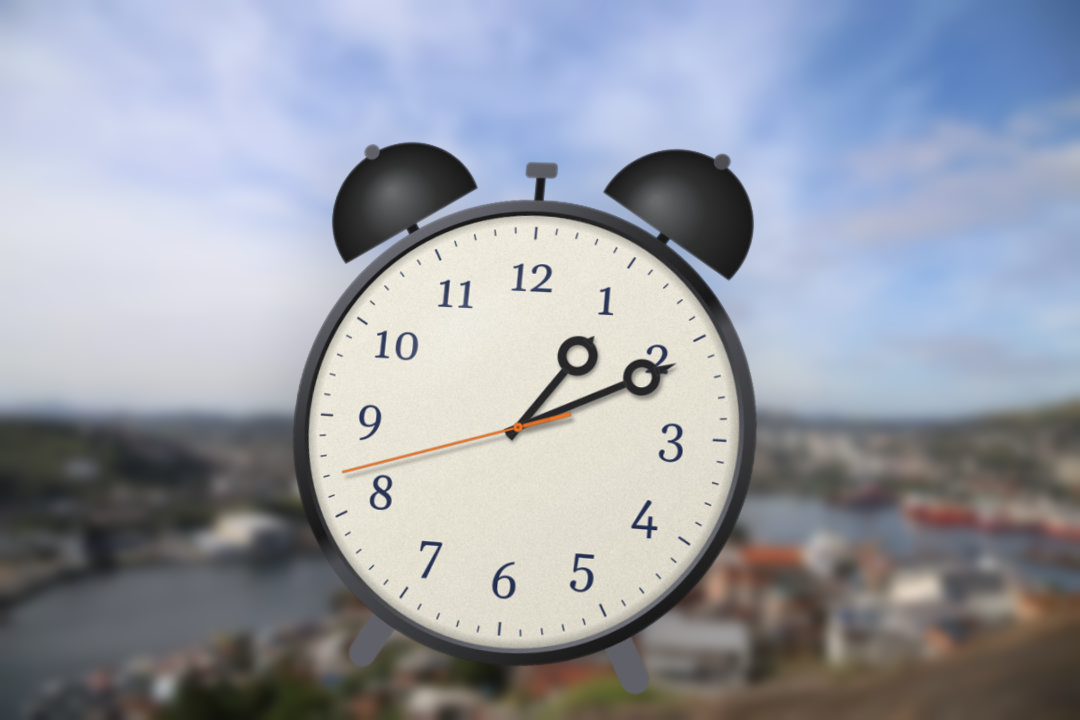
{"hour": 1, "minute": 10, "second": 42}
